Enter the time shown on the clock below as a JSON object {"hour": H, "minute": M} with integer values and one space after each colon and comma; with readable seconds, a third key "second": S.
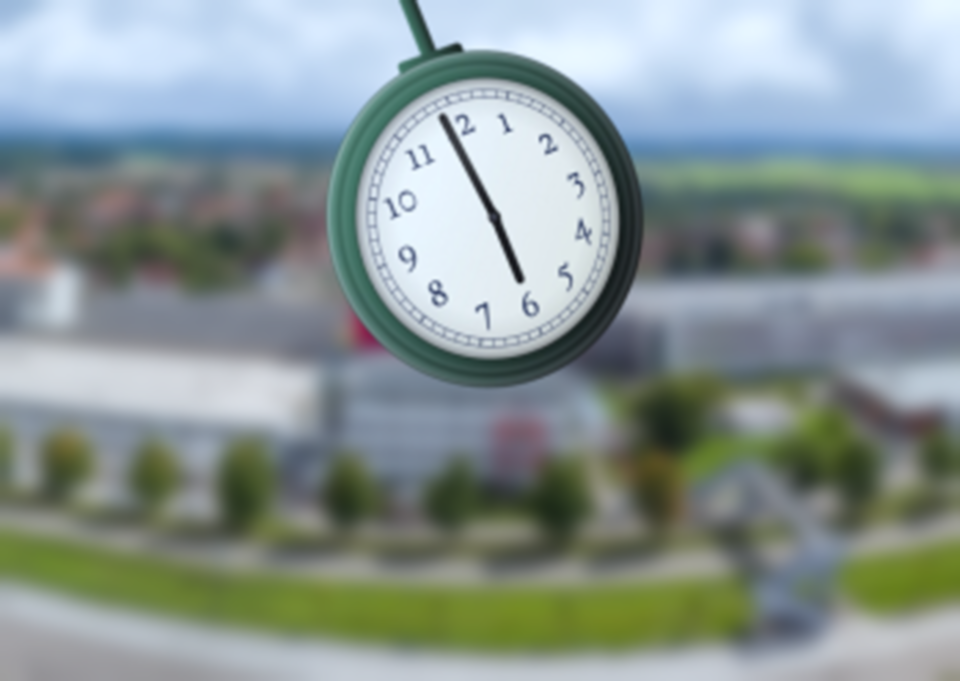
{"hour": 5, "minute": 59}
